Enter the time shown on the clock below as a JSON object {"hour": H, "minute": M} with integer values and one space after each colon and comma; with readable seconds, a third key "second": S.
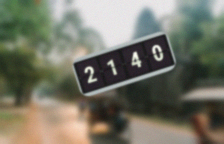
{"hour": 21, "minute": 40}
